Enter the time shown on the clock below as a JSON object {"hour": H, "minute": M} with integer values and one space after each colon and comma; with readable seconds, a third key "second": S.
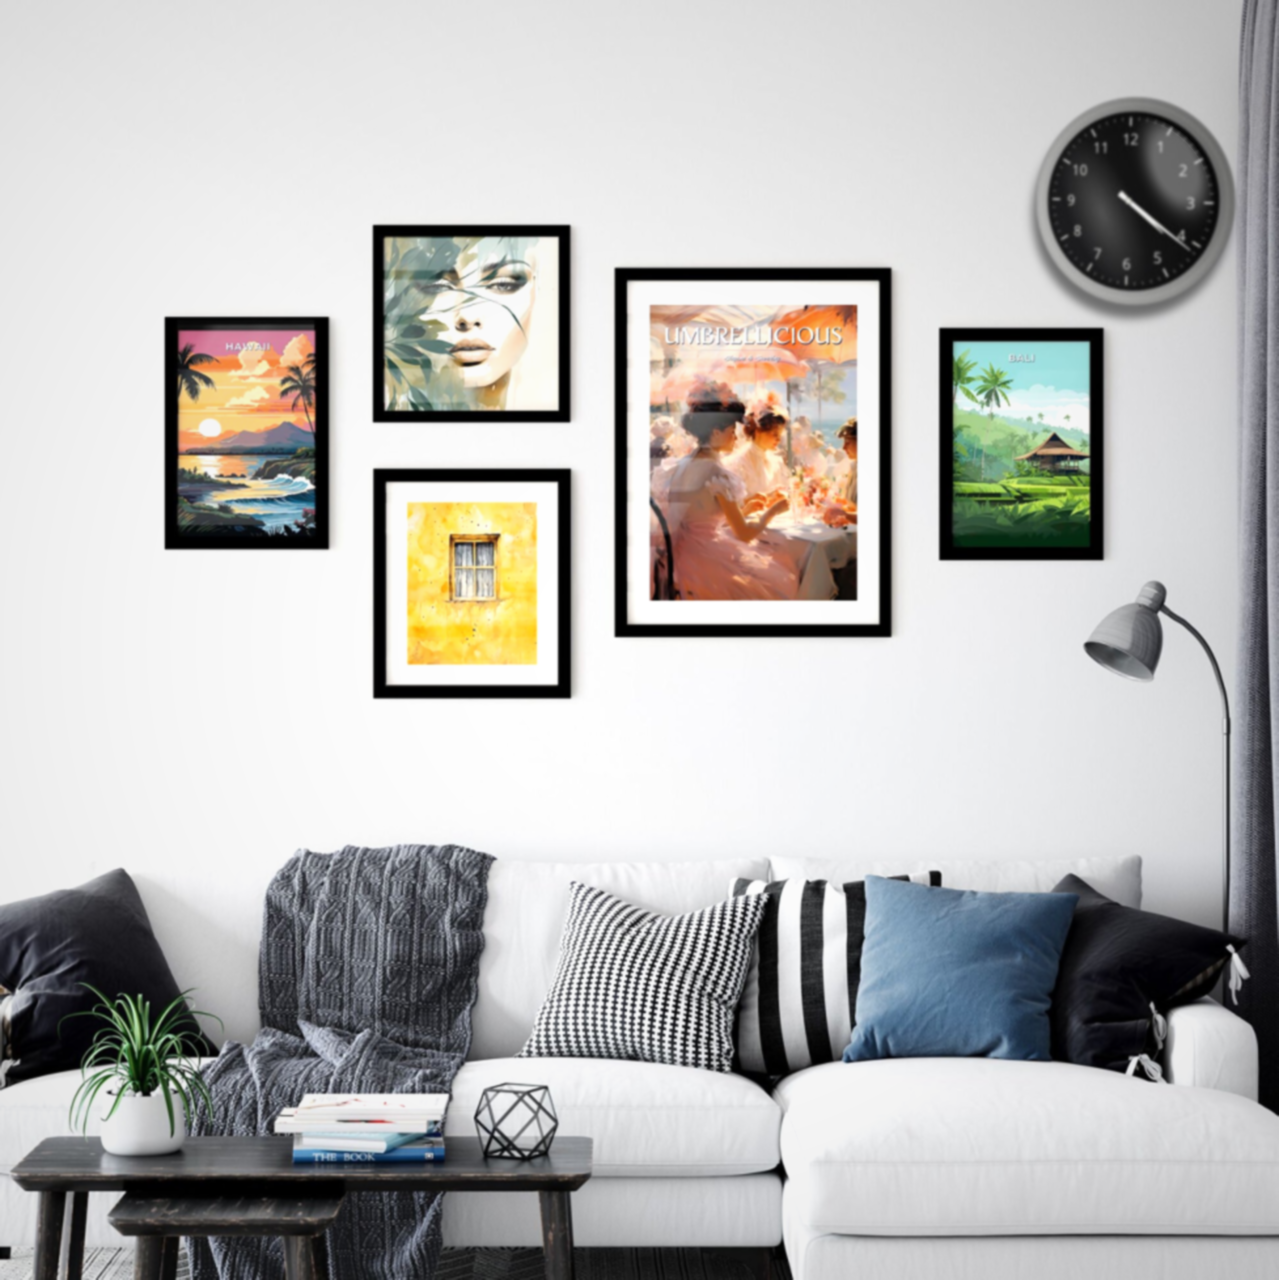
{"hour": 4, "minute": 21}
